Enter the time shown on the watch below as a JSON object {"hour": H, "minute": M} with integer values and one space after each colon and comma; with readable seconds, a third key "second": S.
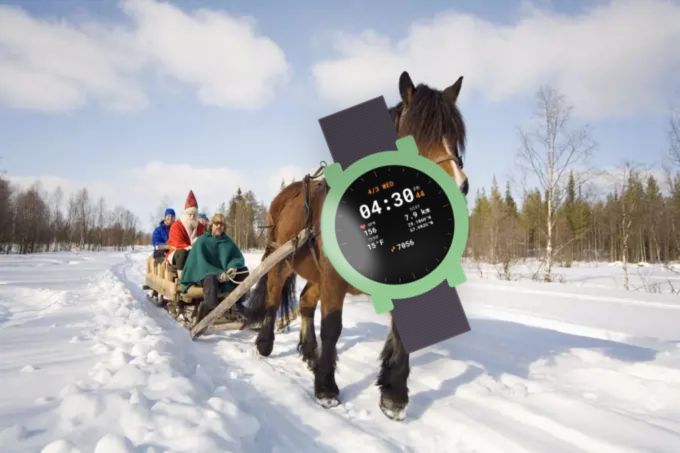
{"hour": 4, "minute": 30}
